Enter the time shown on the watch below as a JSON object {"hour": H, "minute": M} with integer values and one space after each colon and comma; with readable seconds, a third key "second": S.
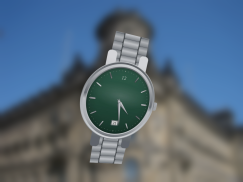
{"hour": 4, "minute": 28}
